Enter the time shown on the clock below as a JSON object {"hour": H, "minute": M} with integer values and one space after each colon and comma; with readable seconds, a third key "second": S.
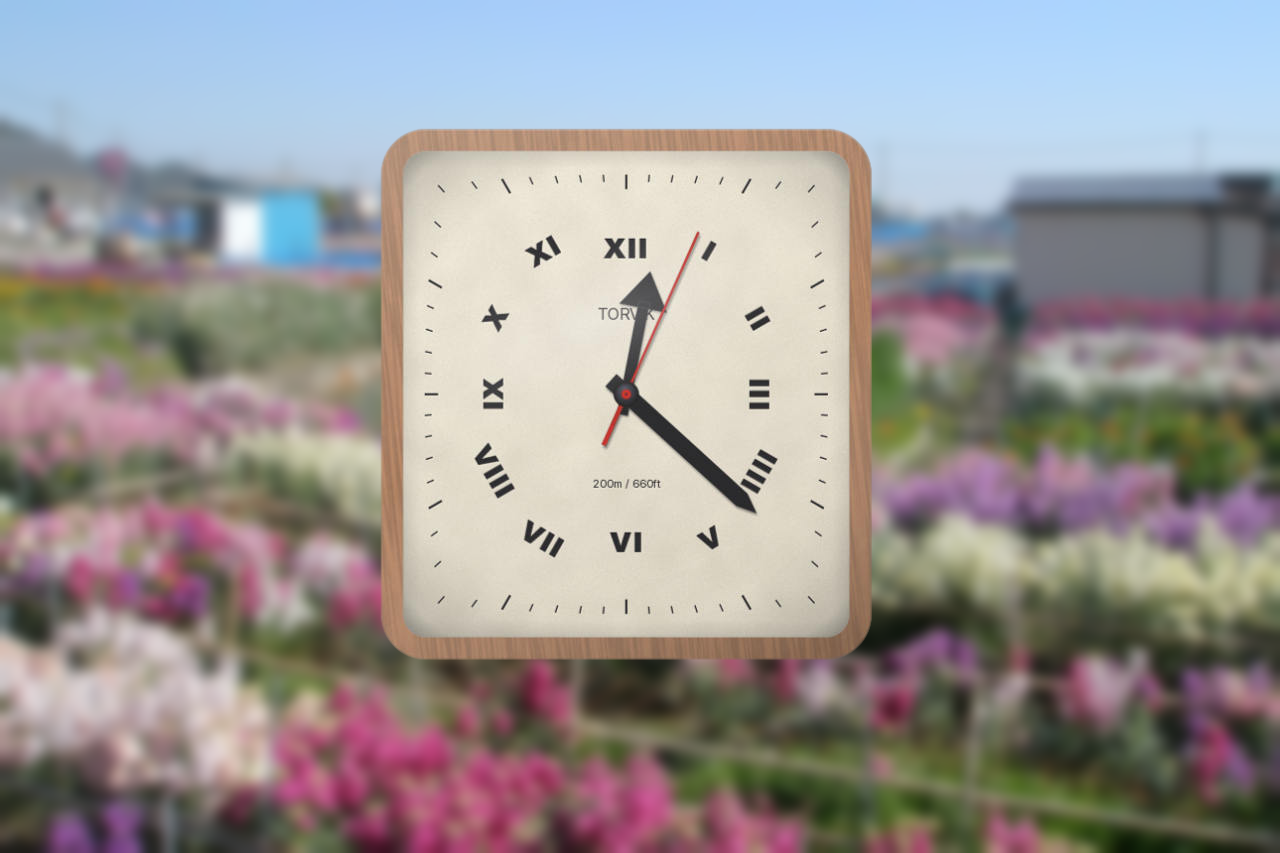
{"hour": 12, "minute": 22, "second": 4}
